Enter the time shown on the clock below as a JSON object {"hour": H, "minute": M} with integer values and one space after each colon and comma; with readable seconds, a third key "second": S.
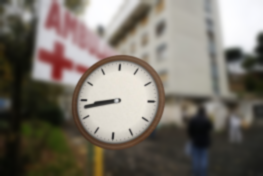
{"hour": 8, "minute": 43}
